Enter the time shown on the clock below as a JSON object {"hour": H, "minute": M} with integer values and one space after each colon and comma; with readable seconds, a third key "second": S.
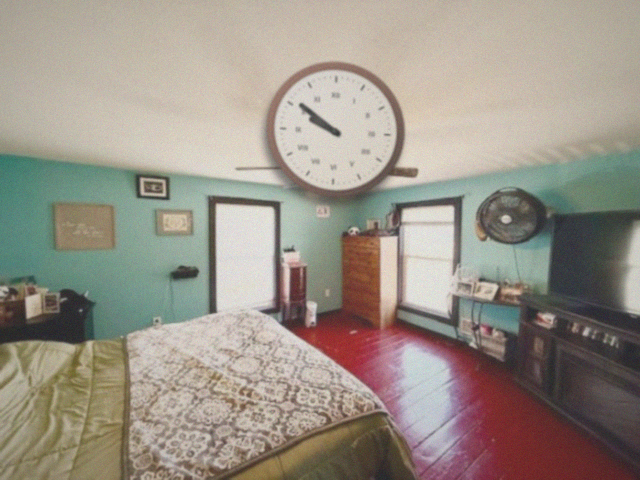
{"hour": 9, "minute": 51}
